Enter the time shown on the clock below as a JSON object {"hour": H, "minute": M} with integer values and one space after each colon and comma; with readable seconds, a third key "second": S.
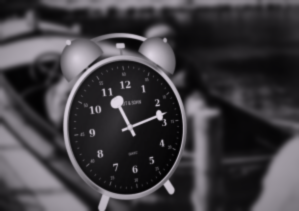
{"hour": 11, "minute": 13}
